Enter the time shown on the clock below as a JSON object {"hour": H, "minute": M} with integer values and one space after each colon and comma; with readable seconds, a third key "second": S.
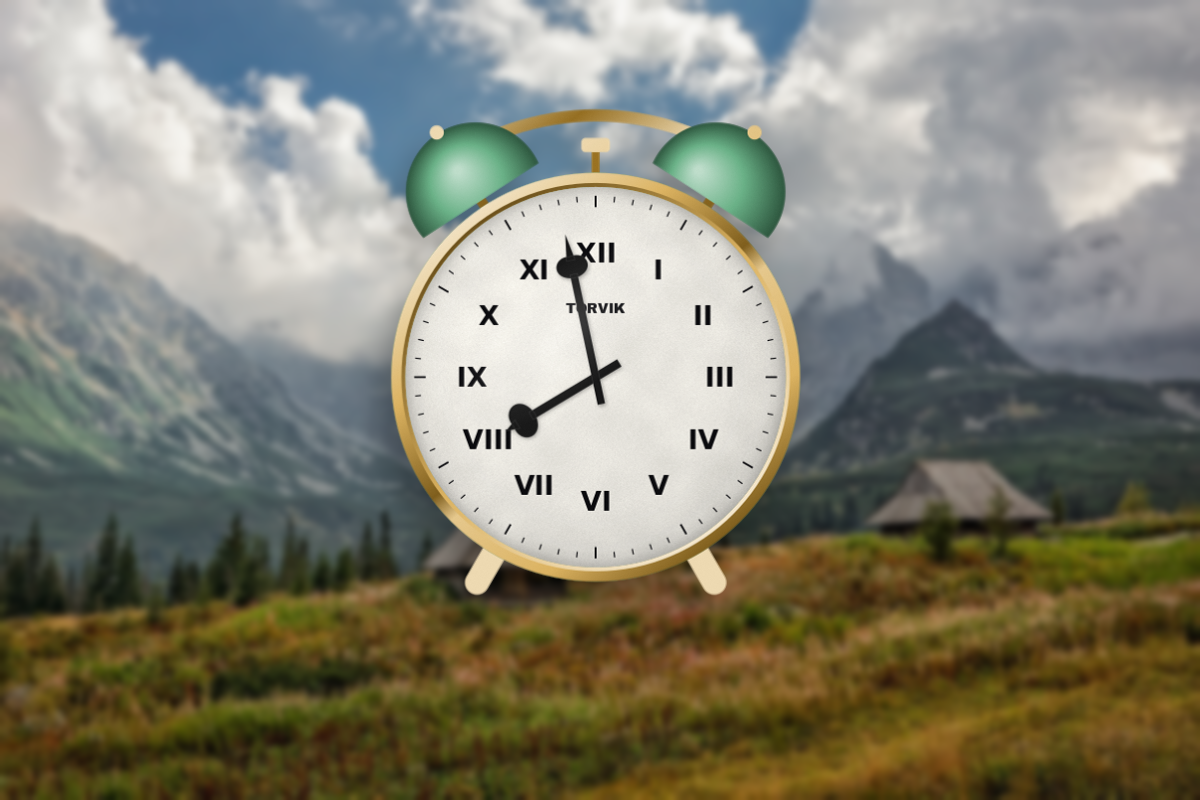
{"hour": 7, "minute": 58}
